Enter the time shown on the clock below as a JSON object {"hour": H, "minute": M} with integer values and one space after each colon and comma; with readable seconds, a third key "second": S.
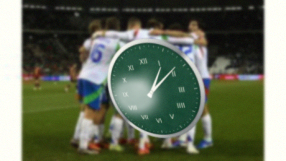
{"hour": 1, "minute": 9}
